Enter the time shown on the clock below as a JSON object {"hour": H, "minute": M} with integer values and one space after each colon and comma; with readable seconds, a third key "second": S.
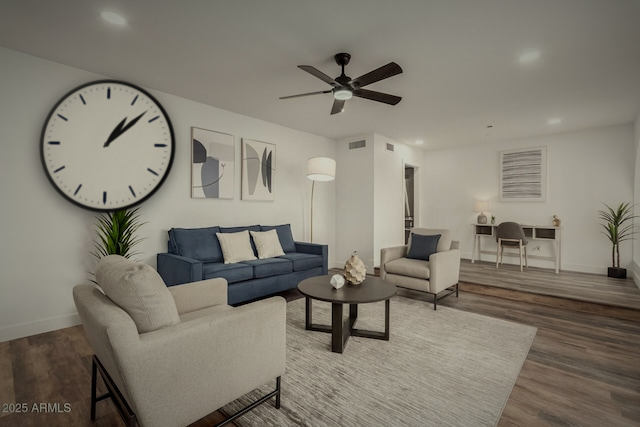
{"hour": 1, "minute": 8}
